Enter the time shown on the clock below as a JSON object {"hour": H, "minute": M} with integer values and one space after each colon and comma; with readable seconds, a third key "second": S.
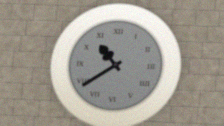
{"hour": 10, "minute": 39}
